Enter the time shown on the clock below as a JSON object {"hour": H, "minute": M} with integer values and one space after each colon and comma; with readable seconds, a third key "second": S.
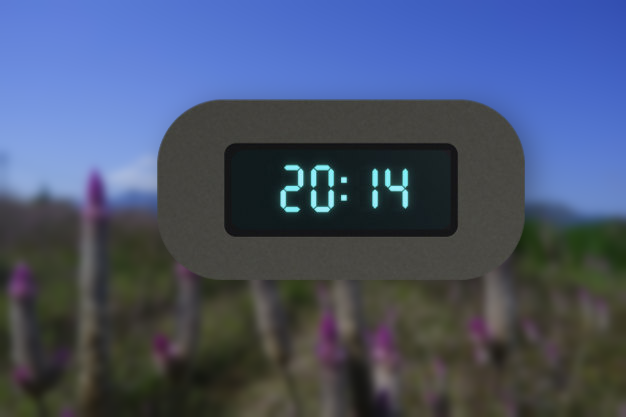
{"hour": 20, "minute": 14}
